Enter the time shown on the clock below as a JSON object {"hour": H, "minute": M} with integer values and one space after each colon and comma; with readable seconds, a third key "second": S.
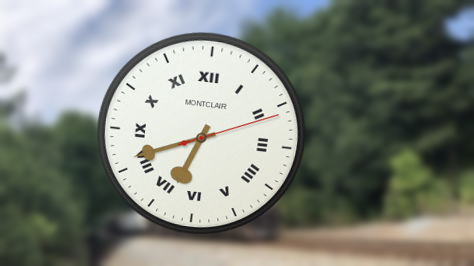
{"hour": 6, "minute": 41, "second": 11}
